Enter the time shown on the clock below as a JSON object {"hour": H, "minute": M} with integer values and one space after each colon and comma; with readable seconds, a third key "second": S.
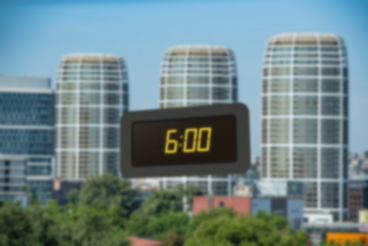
{"hour": 6, "minute": 0}
